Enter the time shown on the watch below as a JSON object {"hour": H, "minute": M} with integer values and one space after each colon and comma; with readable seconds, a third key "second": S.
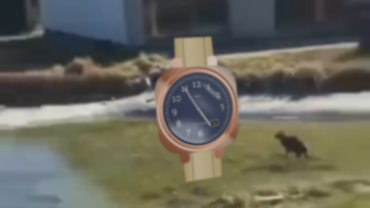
{"hour": 4, "minute": 55}
